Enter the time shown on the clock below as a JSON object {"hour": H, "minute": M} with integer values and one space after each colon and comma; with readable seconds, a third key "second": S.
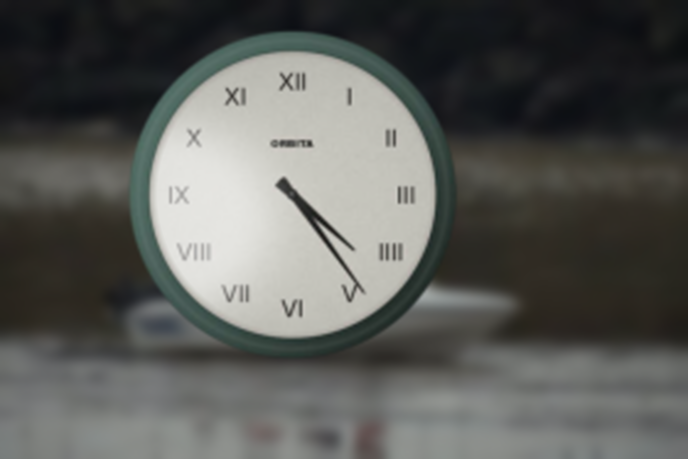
{"hour": 4, "minute": 24}
